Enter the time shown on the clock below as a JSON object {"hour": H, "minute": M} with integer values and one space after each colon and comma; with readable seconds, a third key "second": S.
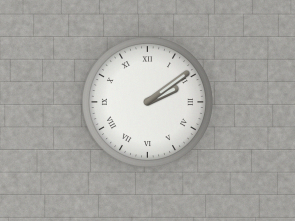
{"hour": 2, "minute": 9}
